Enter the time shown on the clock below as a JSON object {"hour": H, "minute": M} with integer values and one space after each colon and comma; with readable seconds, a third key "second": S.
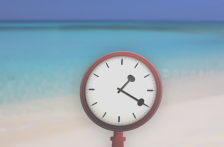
{"hour": 1, "minute": 20}
